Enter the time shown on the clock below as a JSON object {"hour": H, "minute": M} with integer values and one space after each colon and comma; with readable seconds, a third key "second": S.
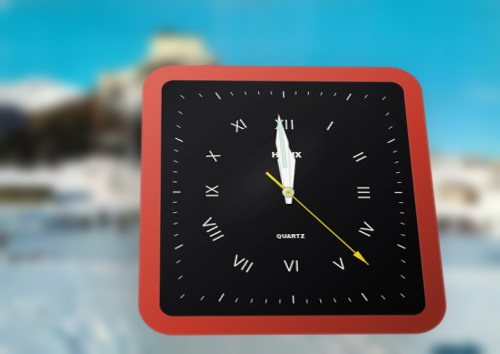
{"hour": 11, "minute": 59, "second": 23}
